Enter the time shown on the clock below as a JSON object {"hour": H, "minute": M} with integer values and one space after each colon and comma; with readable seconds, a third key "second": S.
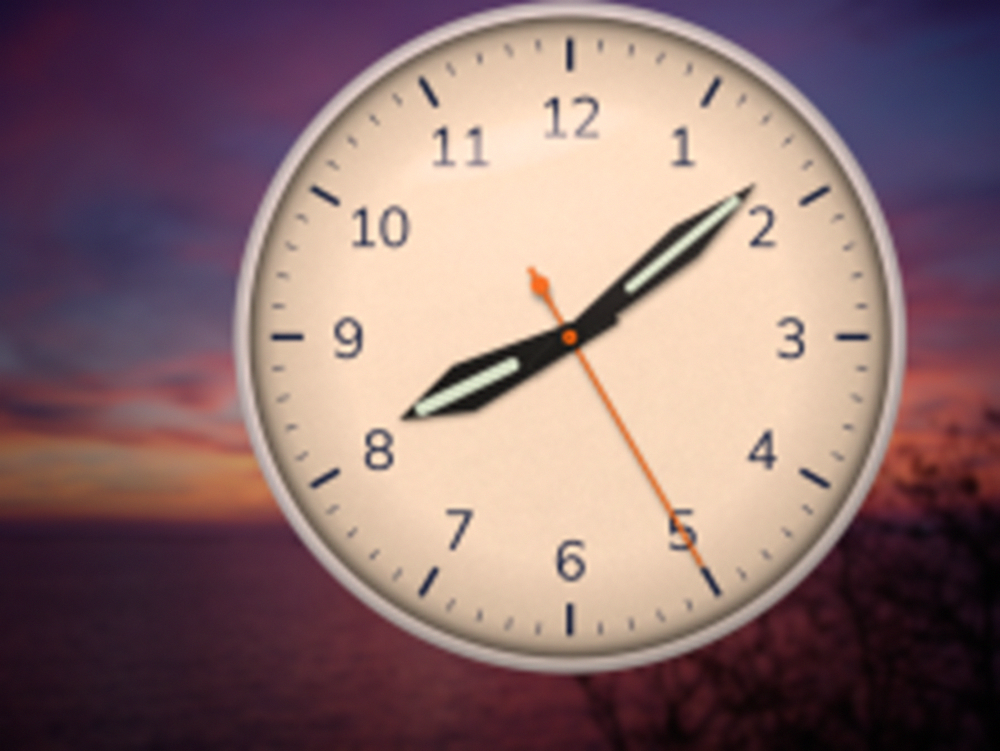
{"hour": 8, "minute": 8, "second": 25}
